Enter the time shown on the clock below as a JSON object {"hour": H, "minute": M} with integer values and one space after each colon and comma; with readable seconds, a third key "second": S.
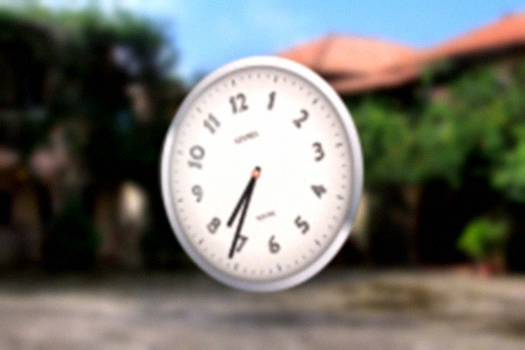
{"hour": 7, "minute": 36}
